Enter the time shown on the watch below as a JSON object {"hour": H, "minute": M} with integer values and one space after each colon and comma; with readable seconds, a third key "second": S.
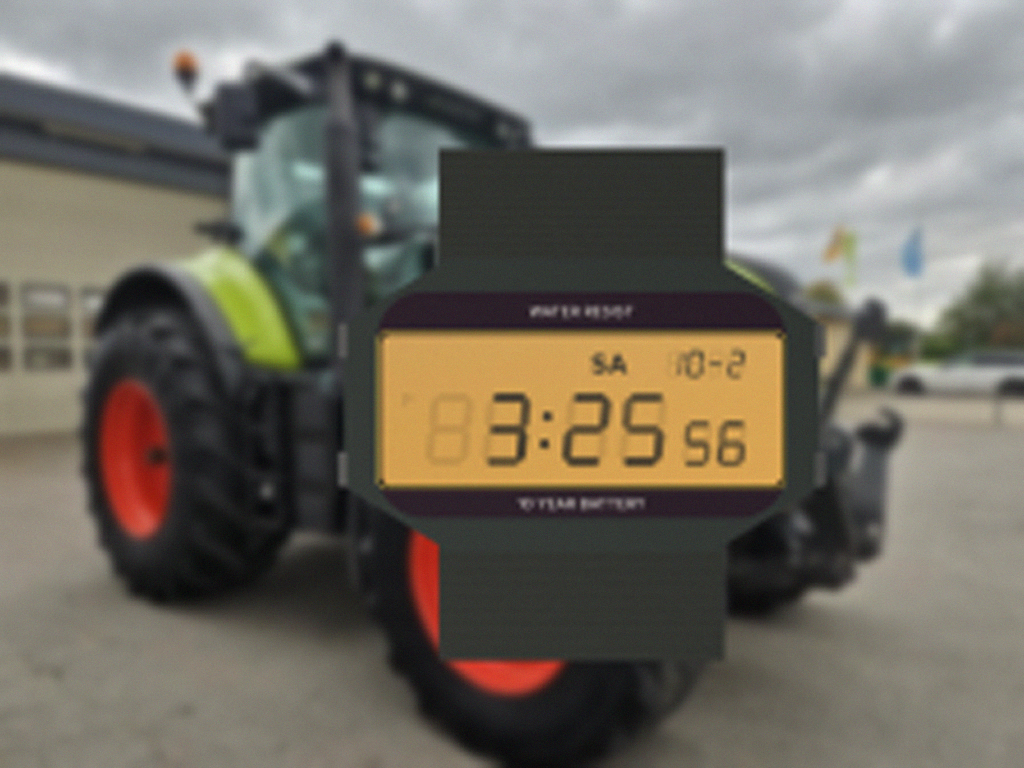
{"hour": 3, "minute": 25, "second": 56}
